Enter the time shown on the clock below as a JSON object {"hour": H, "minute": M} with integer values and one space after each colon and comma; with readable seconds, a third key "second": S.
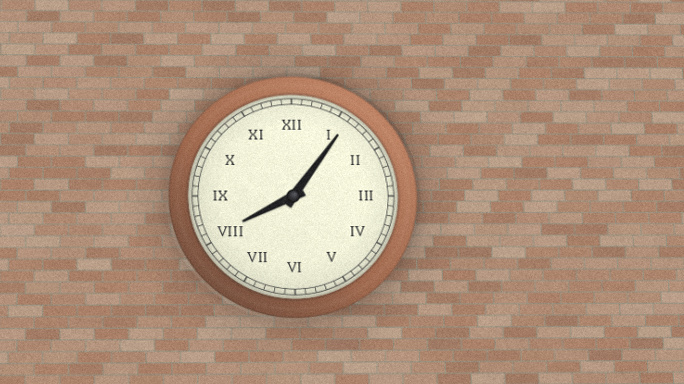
{"hour": 8, "minute": 6}
